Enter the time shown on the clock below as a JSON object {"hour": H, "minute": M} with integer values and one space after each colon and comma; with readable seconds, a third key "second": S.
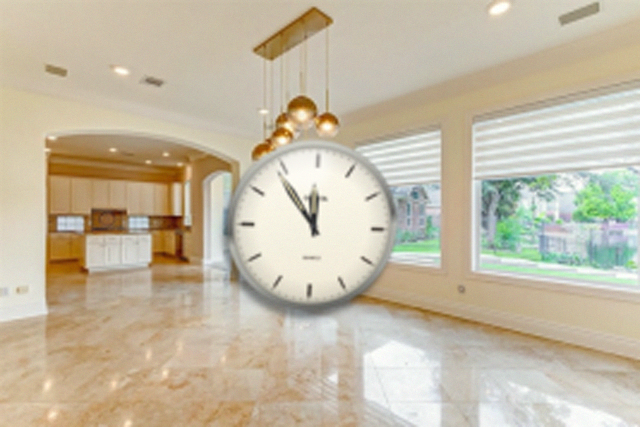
{"hour": 11, "minute": 54}
